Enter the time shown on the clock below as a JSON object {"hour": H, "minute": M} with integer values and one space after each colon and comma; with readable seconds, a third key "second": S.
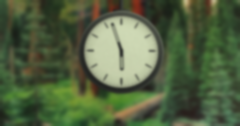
{"hour": 5, "minute": 57}
